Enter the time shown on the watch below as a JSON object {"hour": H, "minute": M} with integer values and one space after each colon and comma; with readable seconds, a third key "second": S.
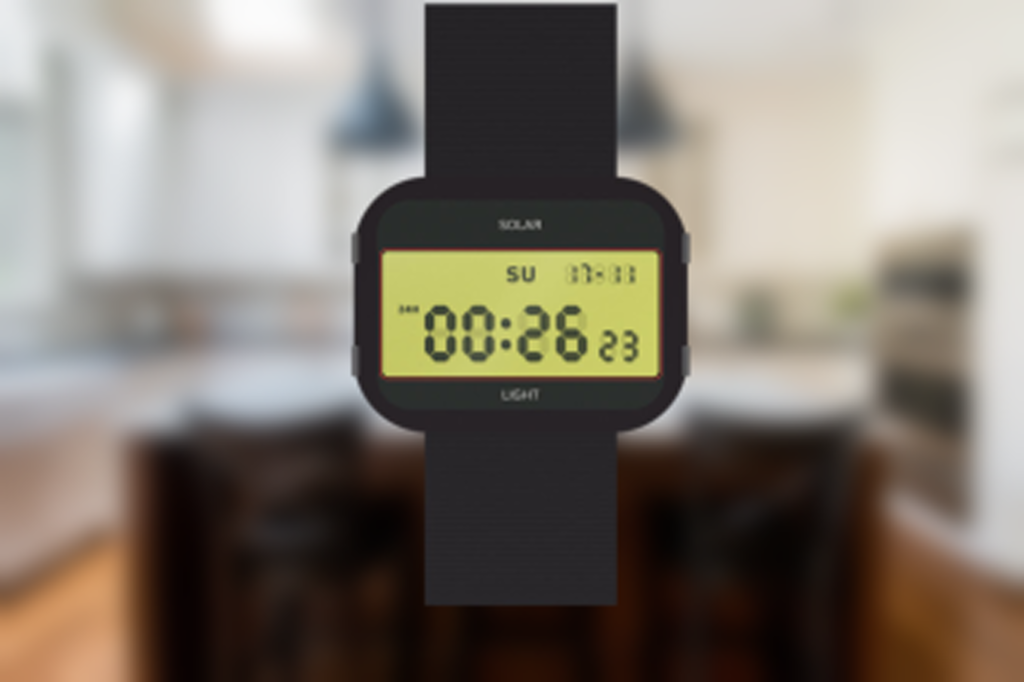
{"hour": 0, "minute": 26, "second": 23}
